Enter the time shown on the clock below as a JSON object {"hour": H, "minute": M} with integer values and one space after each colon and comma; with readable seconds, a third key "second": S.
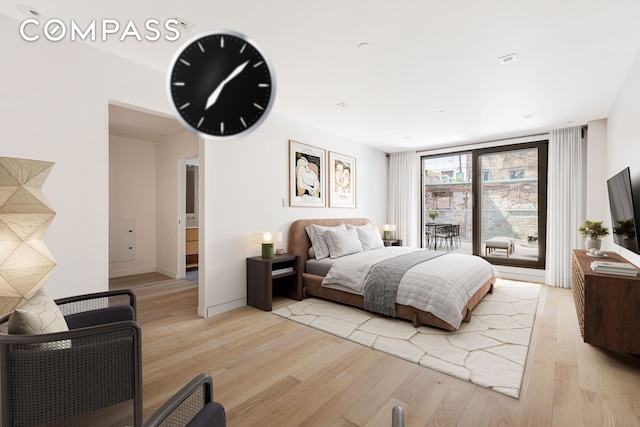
{"hour": 7, "minute": 8}
